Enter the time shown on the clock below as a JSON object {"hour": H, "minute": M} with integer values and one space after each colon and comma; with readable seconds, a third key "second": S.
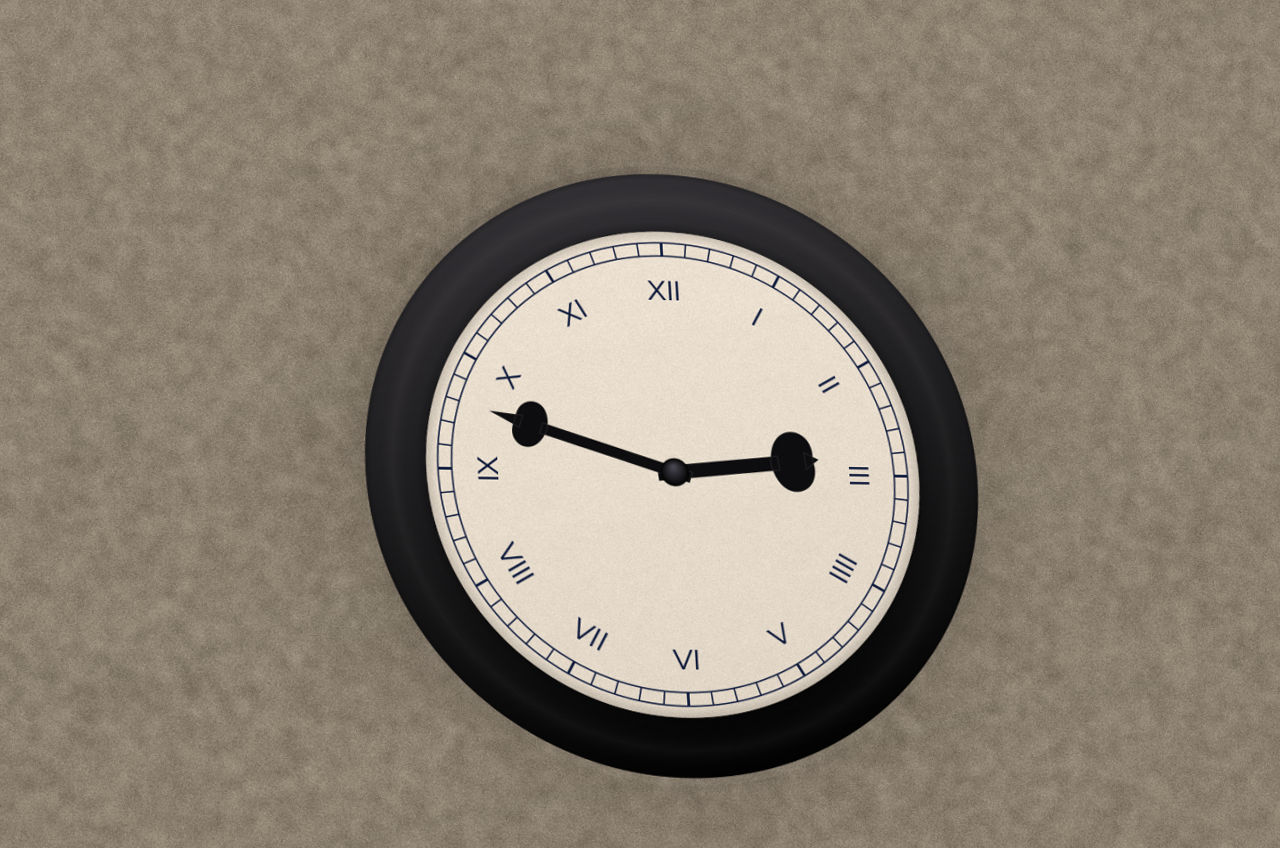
{"hour": 2, "minute": 48}
